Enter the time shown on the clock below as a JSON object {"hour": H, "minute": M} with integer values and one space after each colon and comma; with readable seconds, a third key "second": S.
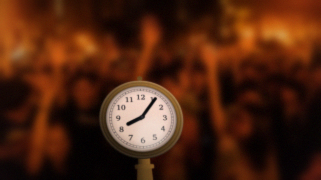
{"hour": 8, "minute": 6}
